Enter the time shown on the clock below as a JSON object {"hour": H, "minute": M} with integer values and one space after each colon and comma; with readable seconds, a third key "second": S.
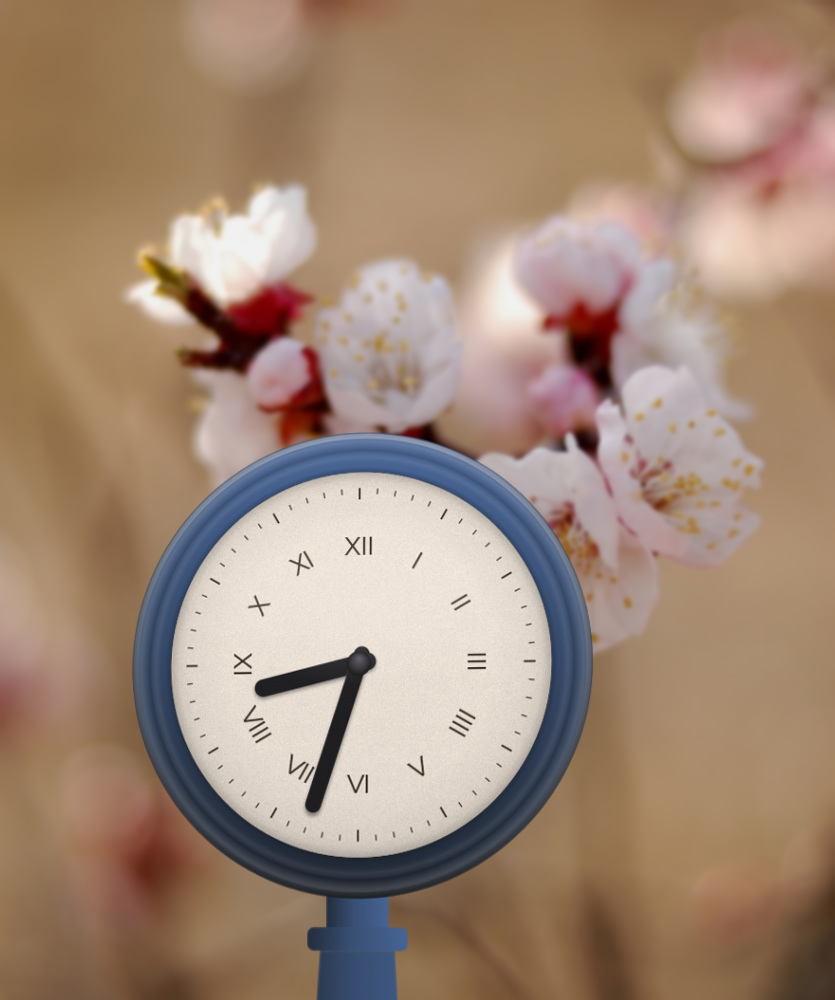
{"hour": 8, "minute": 33}
